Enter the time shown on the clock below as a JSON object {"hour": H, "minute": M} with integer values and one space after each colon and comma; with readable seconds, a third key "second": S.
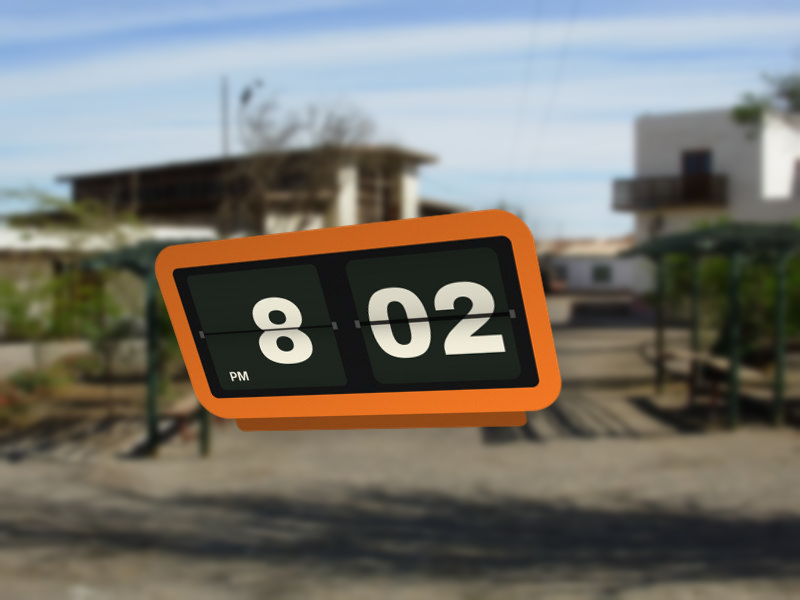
{"hour": 8, "minute": 2}
